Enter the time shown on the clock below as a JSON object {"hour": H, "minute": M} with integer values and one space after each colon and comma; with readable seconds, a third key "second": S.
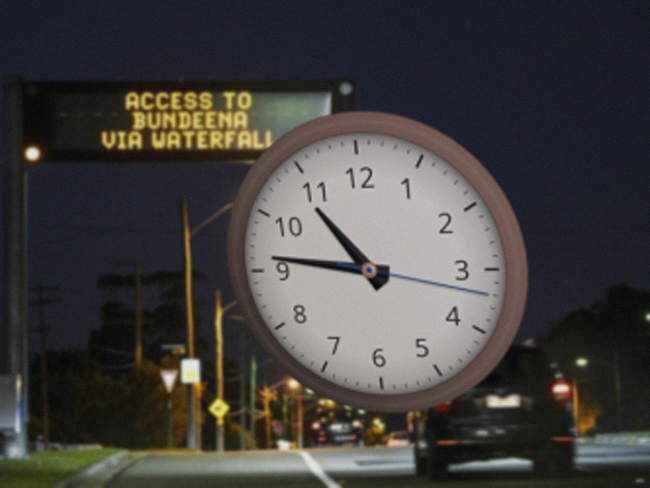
{"hour": 10, "minute": 46, "second": 17}
